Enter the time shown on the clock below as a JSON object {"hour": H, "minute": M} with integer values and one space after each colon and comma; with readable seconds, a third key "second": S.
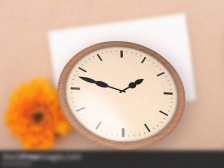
{"hour": 1, "minute": 48}
